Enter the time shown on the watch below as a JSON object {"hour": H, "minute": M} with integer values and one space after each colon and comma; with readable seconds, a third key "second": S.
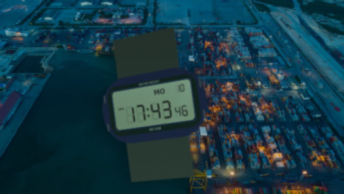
{"hour": 17, "minute": 43, "second": 46}
